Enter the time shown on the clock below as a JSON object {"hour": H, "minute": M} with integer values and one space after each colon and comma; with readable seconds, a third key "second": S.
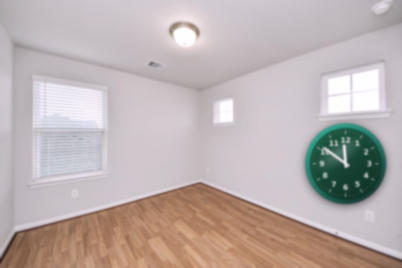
{"hour": 11, "minute": 51}
